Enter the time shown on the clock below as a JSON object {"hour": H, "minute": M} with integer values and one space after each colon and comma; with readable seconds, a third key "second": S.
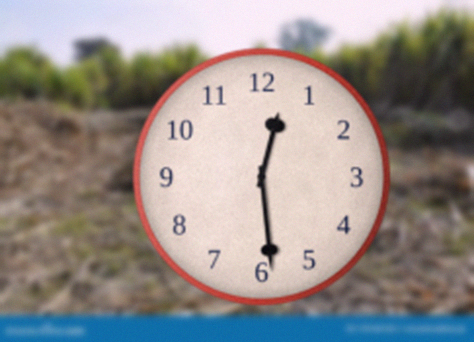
{"hour": 12, "minute": 29}
